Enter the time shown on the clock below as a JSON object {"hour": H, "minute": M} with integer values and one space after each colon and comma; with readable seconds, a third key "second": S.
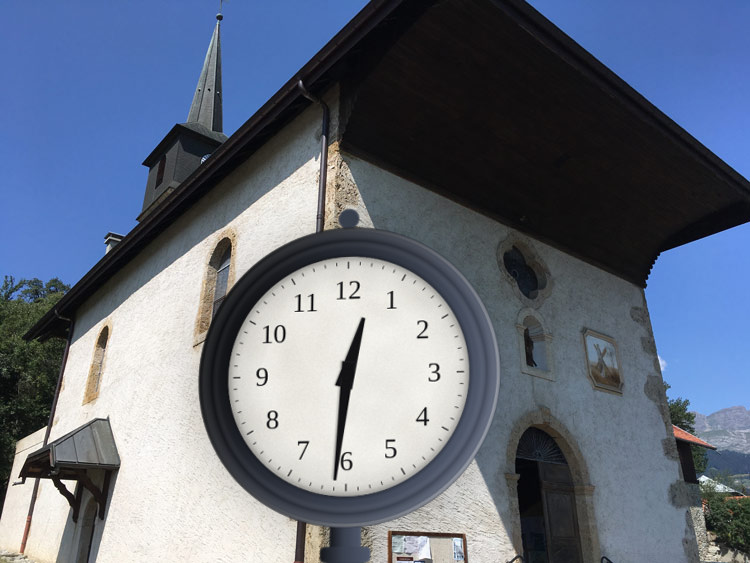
{"hour": 12, "minute": 31}
